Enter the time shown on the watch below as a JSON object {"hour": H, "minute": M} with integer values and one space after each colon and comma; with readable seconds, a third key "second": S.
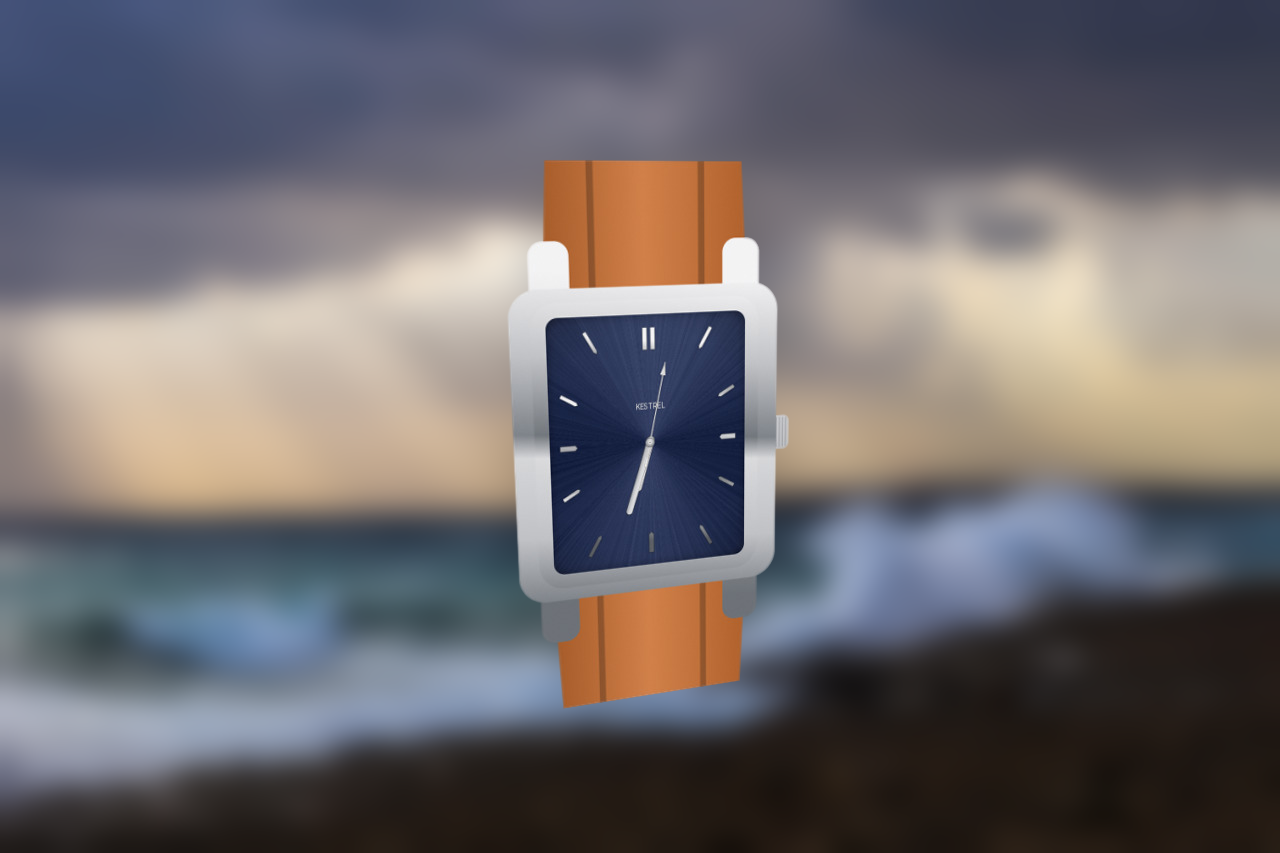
{"hour": 6, "minute": 33, "second": 2}
